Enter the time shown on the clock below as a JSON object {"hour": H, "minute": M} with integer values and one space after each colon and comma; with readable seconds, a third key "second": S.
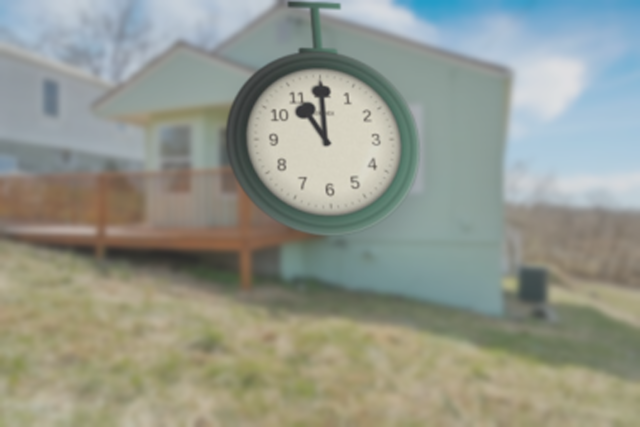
{"hour": 11, "minute": 0}
